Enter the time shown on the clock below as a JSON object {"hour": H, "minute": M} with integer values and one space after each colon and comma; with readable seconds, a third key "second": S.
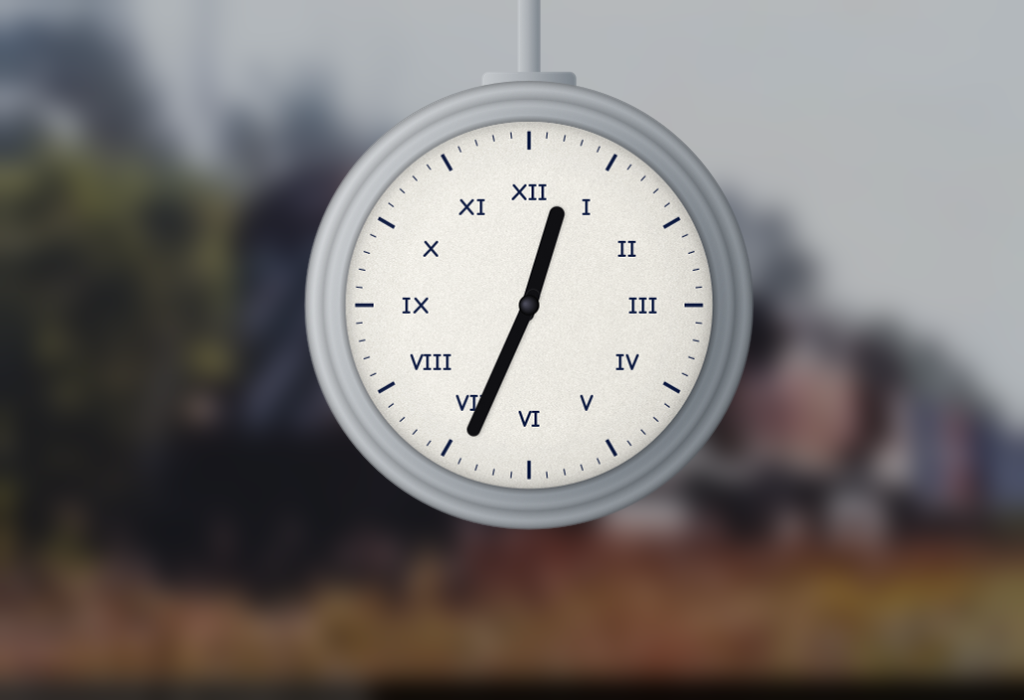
{"hour": 12, "minute": 34}
